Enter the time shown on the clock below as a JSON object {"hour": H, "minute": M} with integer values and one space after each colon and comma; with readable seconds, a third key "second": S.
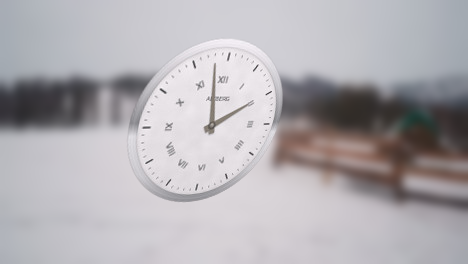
{"hour": 1, "minute": 58}
